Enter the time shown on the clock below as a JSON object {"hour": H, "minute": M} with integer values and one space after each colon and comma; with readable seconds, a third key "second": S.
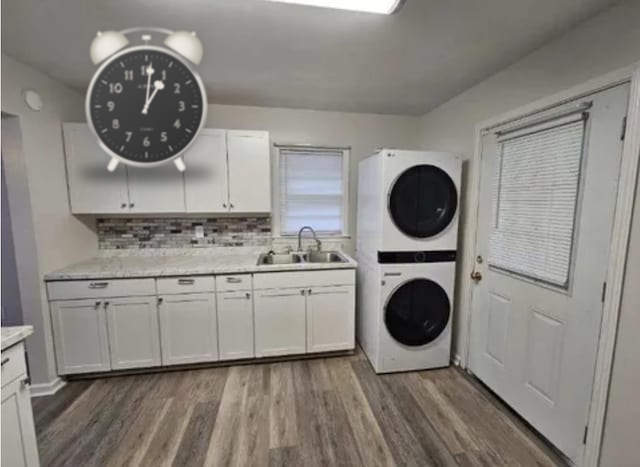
{"hour": 1, "minute": 1}
